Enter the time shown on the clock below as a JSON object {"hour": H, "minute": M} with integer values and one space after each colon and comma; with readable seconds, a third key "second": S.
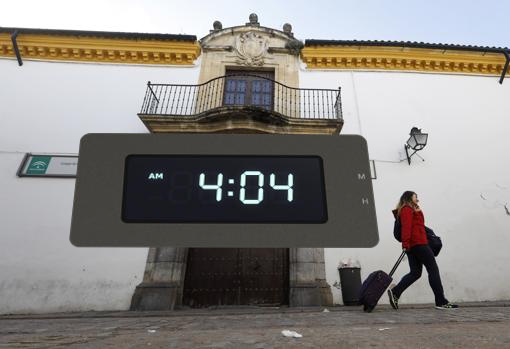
{"hour": 4, "minute": 4}
